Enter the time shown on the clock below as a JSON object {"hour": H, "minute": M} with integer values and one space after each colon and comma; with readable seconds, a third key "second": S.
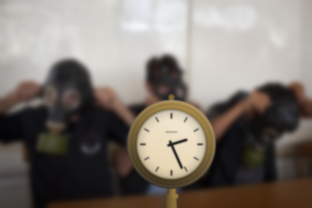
{"hour": 2, "minute": 26}
